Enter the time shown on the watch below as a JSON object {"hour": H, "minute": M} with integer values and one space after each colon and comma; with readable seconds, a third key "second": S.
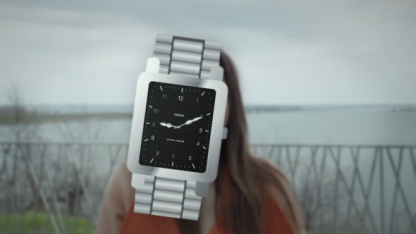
{"hour": 9, "minute": 10}
